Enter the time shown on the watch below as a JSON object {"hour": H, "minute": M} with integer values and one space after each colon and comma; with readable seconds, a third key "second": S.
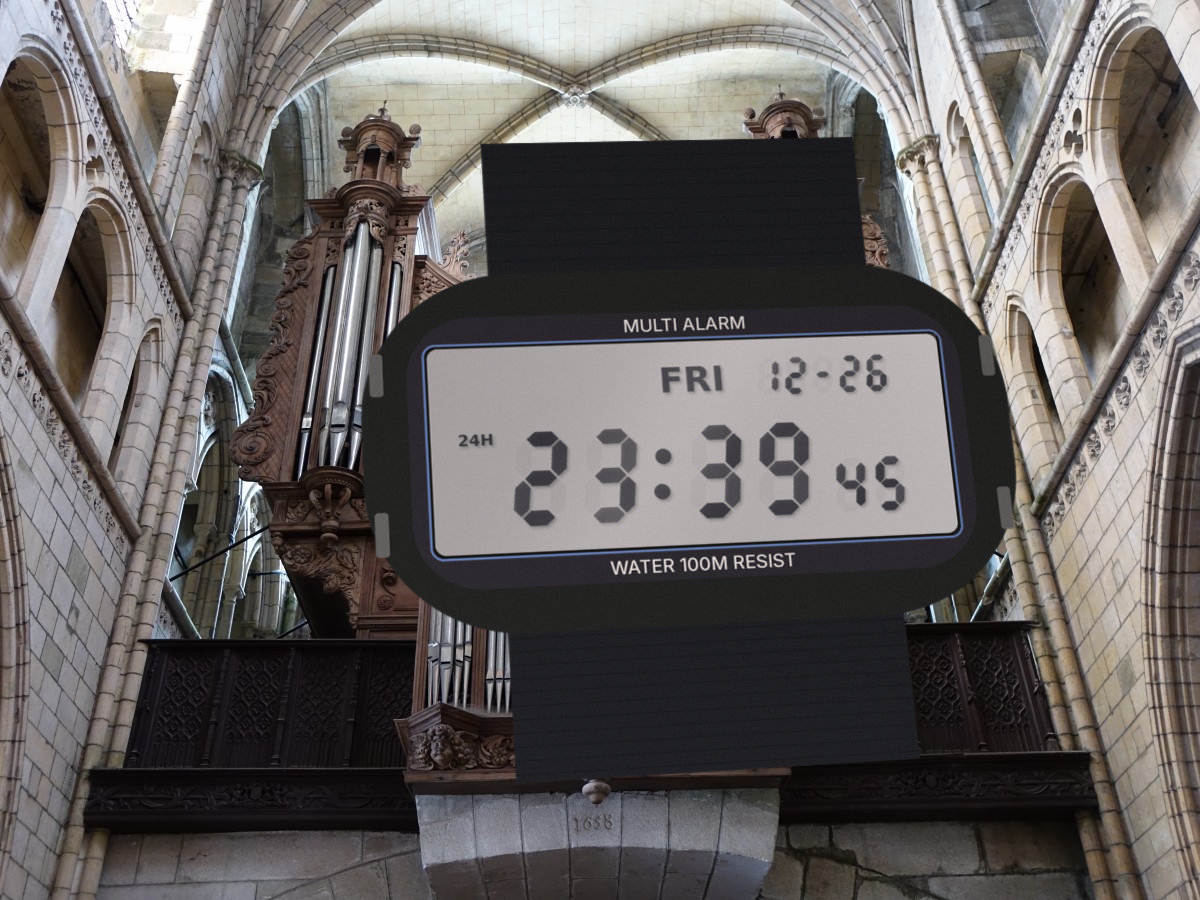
{"hour": 23, "minute": 39, "second": 45}
